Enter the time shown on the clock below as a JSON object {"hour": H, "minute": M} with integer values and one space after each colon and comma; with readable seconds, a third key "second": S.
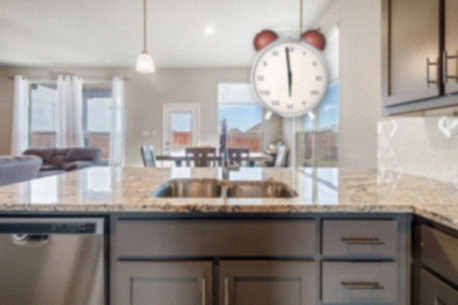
{"hour": 5, "minute": 59}
